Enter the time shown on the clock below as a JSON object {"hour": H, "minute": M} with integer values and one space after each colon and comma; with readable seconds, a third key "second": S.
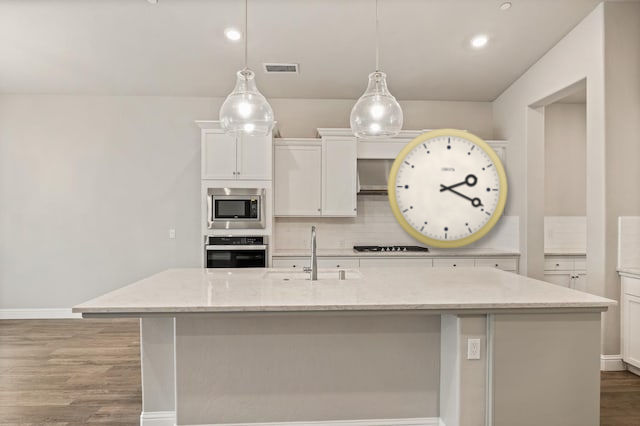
{"hour": 2, "minute": 19}
